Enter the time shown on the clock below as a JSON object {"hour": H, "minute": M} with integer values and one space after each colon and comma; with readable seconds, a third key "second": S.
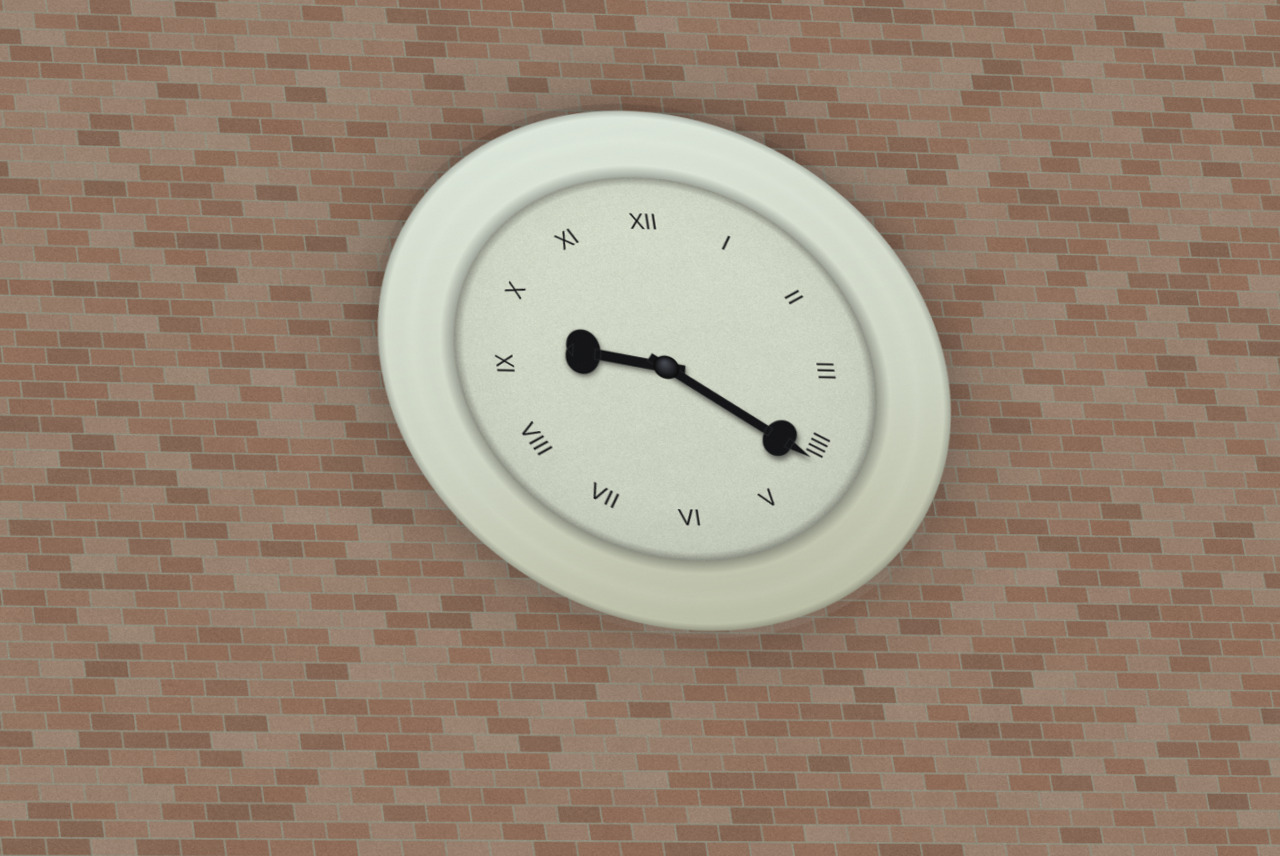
{"hour": 9, "minute": 21}
